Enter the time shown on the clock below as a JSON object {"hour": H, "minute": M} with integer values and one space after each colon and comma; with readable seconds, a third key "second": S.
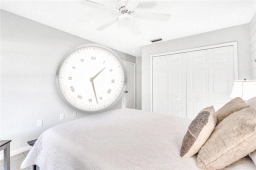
{"hour": 1, "minute": 27}
